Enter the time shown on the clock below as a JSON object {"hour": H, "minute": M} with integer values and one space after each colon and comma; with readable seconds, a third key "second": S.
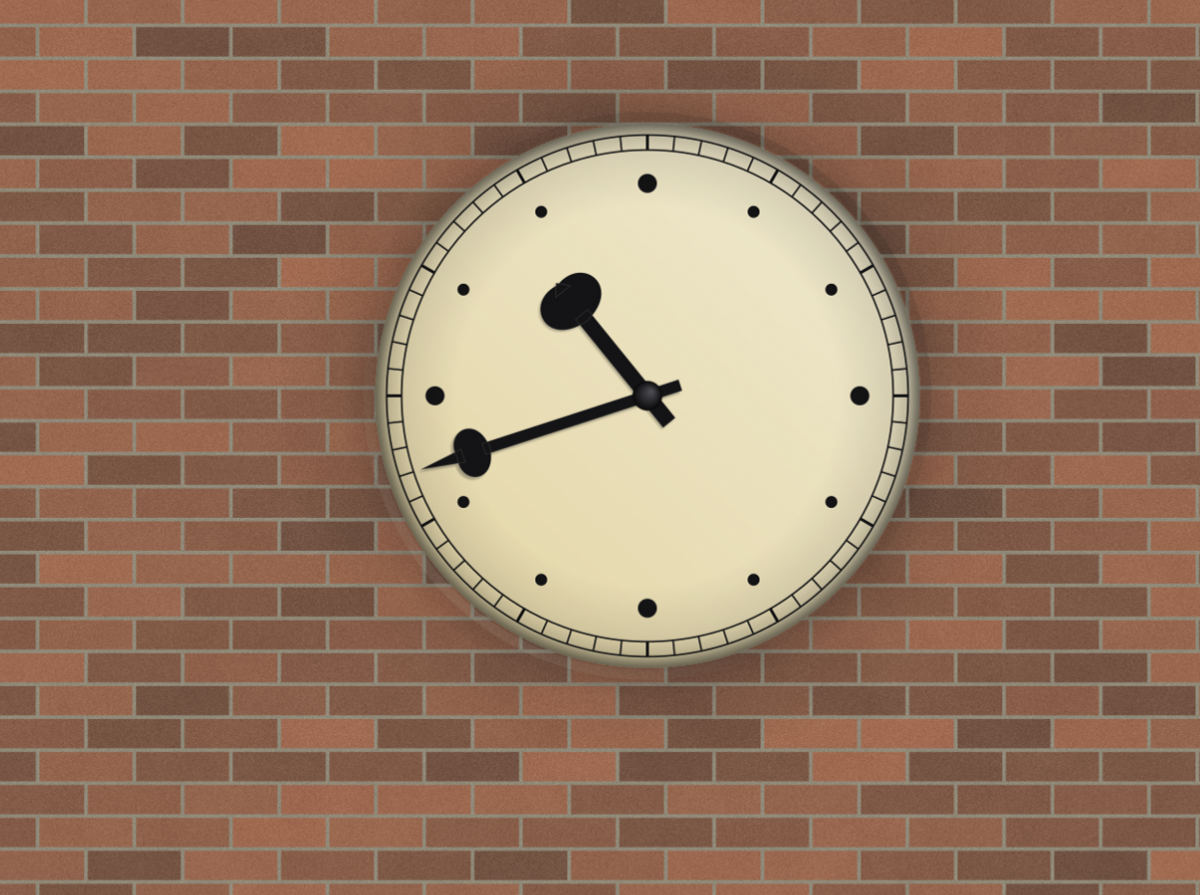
{"hour": 10, "minute": 42}
